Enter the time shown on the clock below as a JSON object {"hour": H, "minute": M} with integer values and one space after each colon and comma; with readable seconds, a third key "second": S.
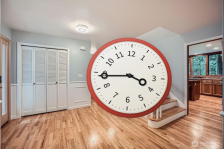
{"hour": 3, "minute": 44}
